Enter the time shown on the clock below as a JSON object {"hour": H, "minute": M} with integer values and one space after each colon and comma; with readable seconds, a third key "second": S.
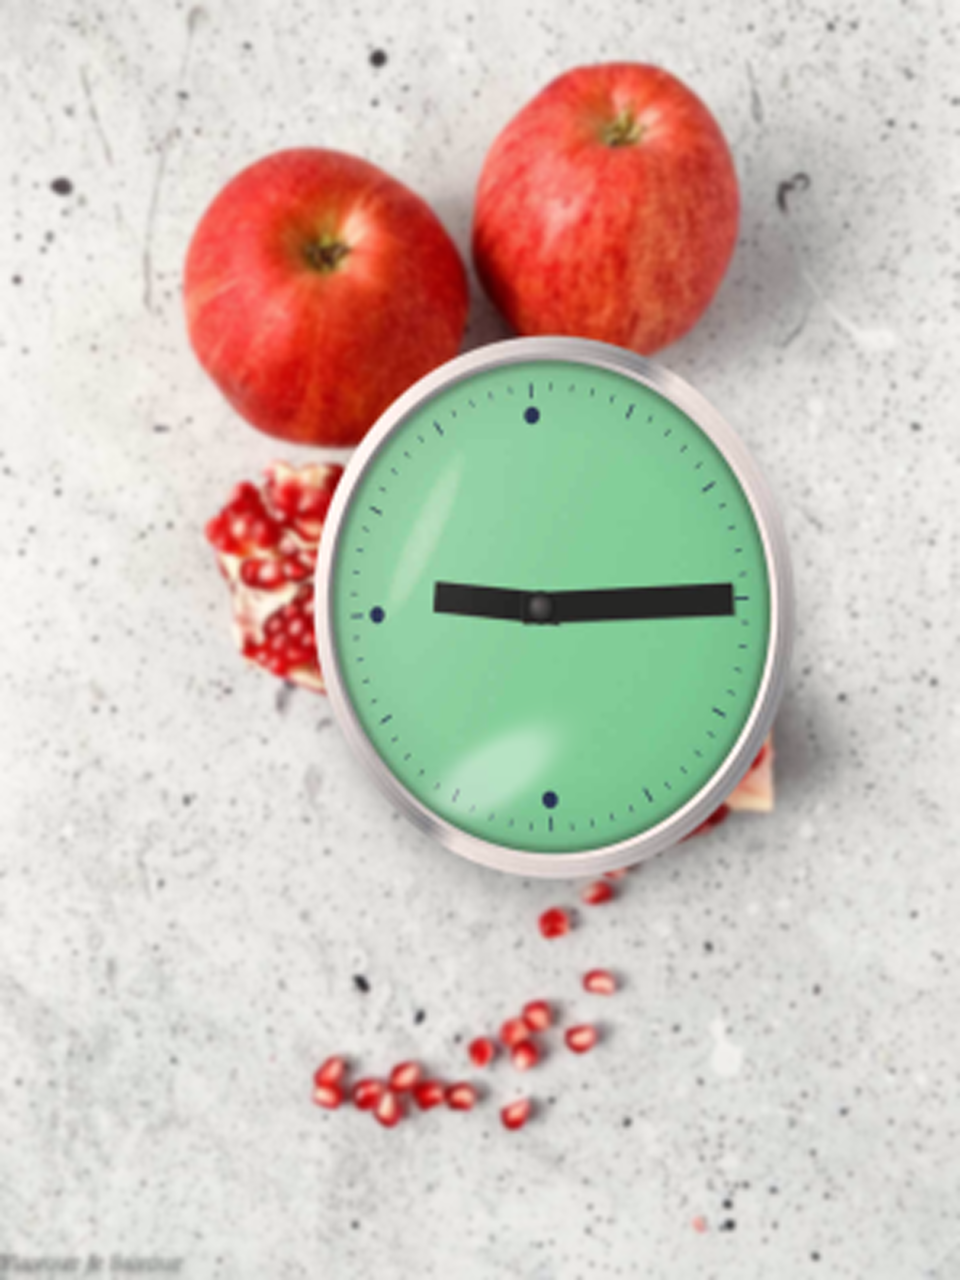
{"hour": 9, "minute": 15}
